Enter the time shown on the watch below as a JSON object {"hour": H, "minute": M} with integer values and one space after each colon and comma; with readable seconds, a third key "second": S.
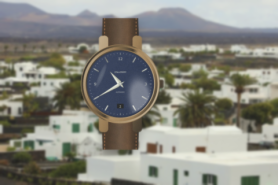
{"hour": 10, "minute": 40}
